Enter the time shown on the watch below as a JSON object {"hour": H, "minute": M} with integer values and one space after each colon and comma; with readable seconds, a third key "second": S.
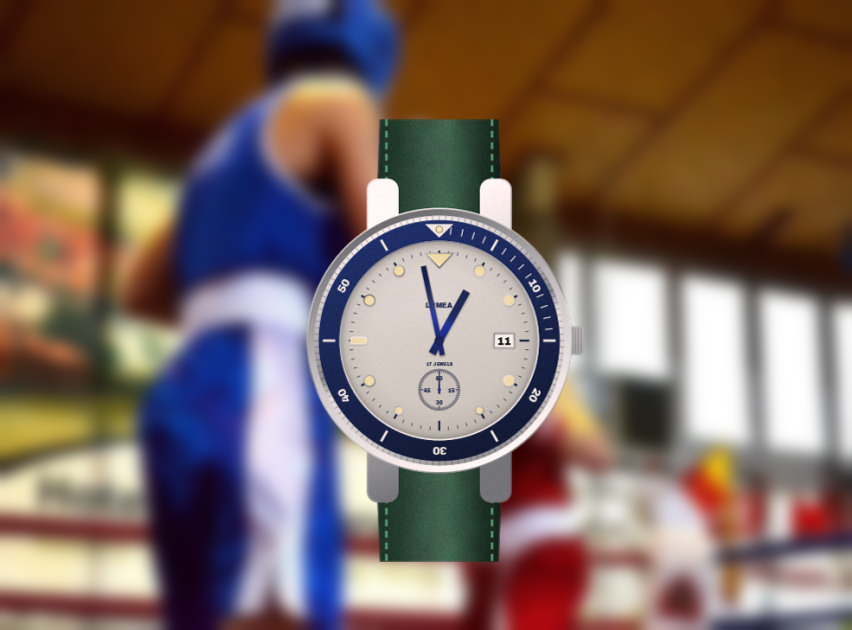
{"hour": 12, "minute": 58}
